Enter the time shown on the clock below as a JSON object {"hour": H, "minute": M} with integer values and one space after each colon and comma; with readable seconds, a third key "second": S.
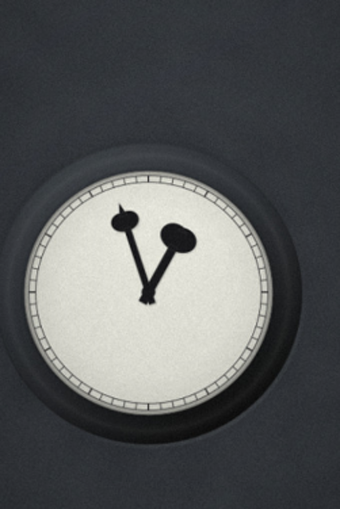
{"hour": 12, "minute": 57}
